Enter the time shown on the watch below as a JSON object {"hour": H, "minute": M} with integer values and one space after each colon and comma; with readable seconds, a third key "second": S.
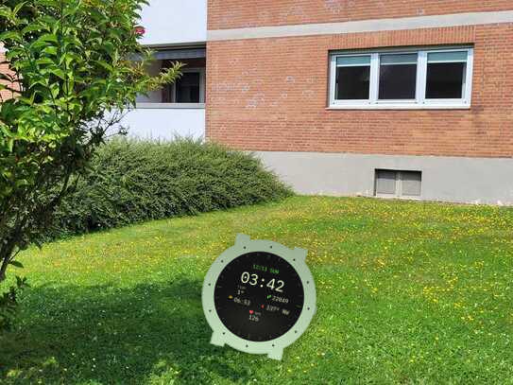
{"hour": 3, "minute": 42}
